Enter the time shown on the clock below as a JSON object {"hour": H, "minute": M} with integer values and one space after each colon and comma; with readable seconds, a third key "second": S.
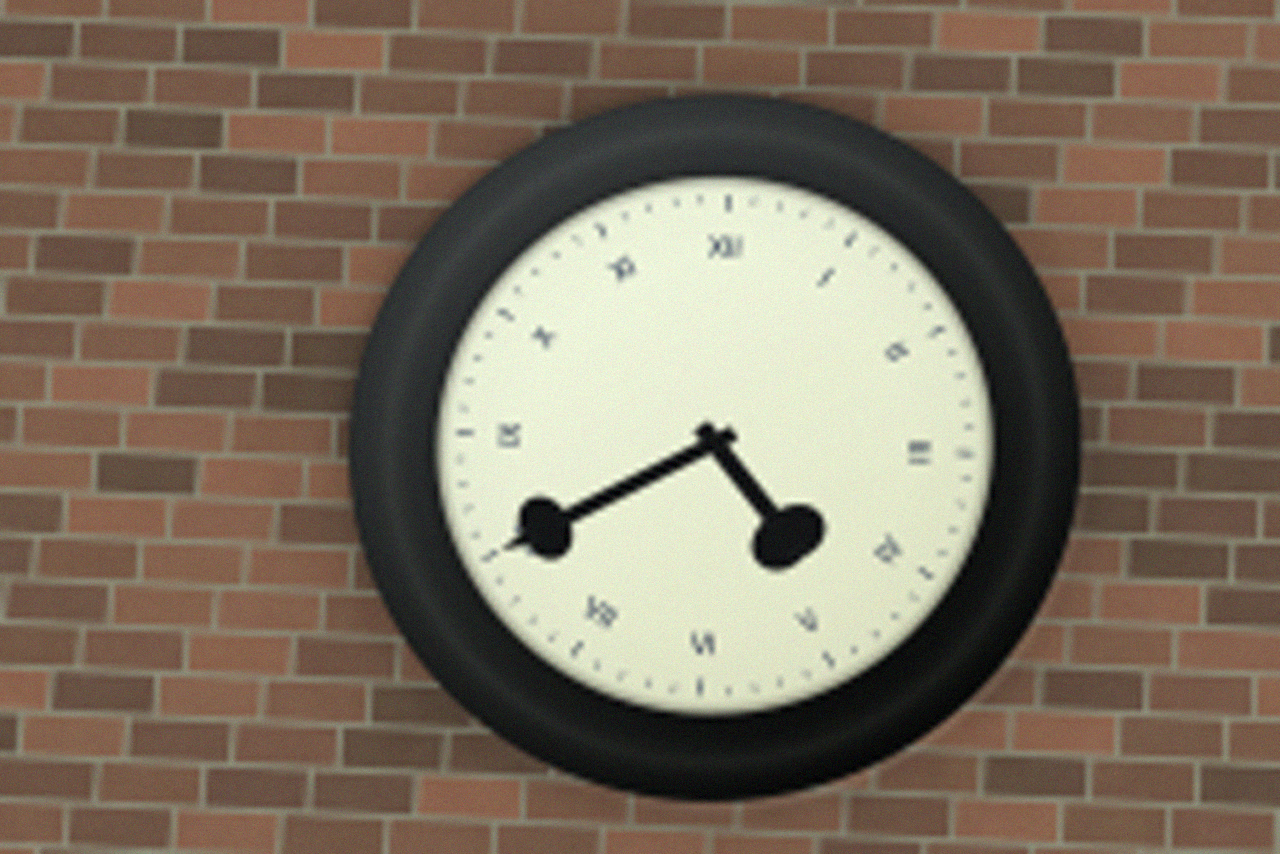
{"hour": 4, "minute": 40}
